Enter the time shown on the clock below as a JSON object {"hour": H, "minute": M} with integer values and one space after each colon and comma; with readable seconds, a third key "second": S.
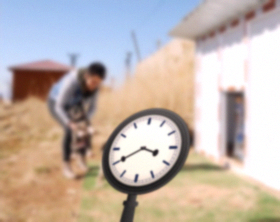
{"hour": 3, "minute": 40}
